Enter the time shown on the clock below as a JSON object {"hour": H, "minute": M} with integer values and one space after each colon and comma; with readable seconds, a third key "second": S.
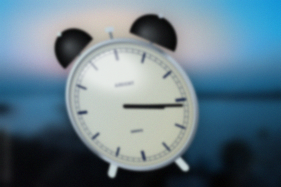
{"hour": 3, "minute": 16}
